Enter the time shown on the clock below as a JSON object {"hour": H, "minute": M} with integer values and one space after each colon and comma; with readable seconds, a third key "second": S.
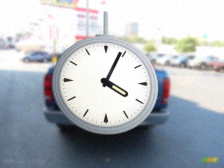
{"hour": 4, "minute": 4}
